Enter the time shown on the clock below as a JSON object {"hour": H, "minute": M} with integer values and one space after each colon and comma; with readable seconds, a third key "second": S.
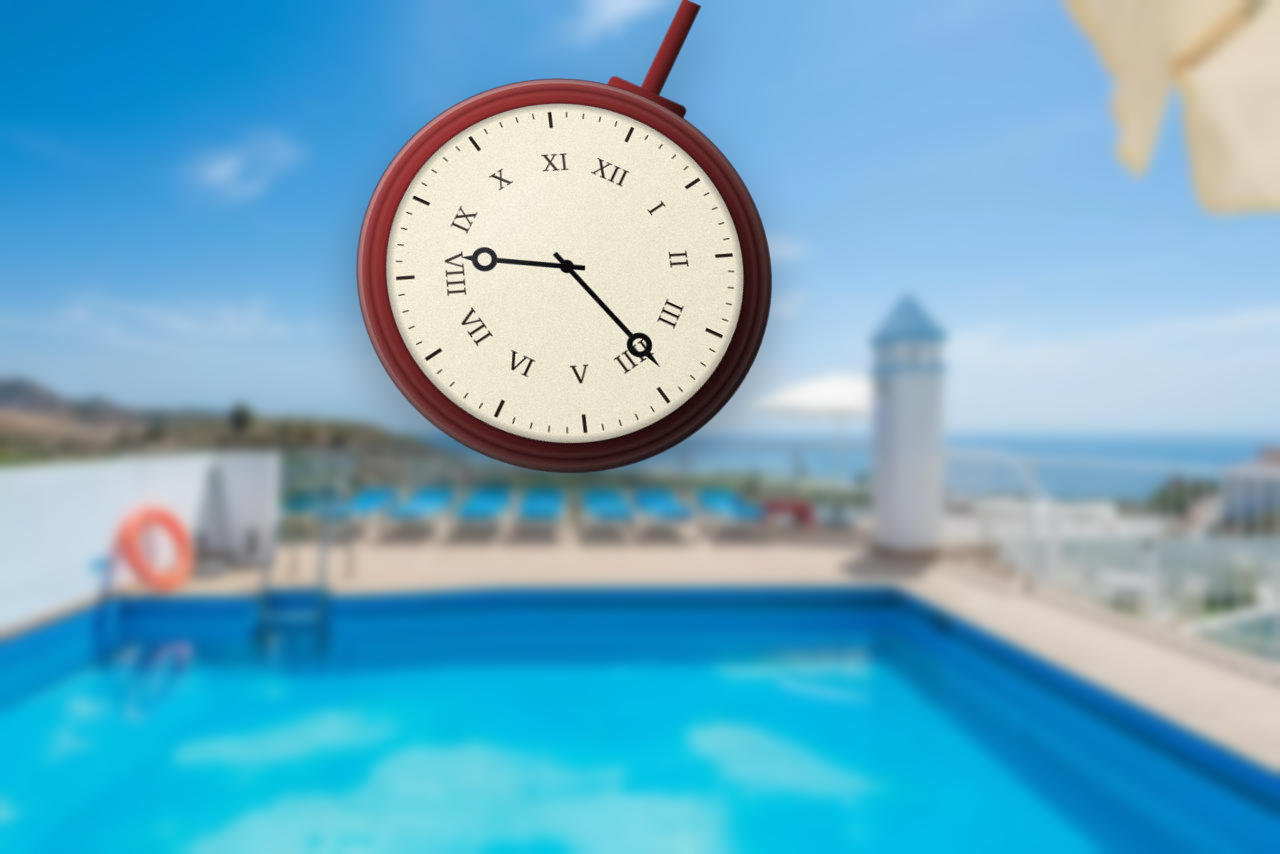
{"hour": 8, "minute": 19}
